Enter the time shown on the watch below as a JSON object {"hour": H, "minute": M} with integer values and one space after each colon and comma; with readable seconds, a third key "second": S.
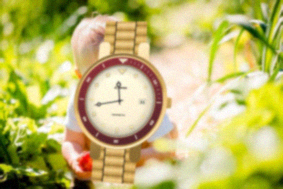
{"hour": 11, "minute": 43}
